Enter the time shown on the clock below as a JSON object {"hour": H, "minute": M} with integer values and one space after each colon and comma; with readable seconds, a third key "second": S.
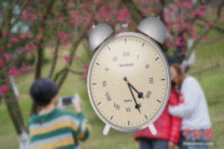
{"hour": 4, "minute": 26}
